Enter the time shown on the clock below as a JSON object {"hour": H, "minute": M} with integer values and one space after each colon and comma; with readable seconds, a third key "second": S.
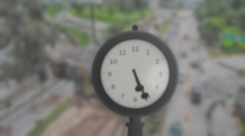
{"hour": 5, "minute": 26}
